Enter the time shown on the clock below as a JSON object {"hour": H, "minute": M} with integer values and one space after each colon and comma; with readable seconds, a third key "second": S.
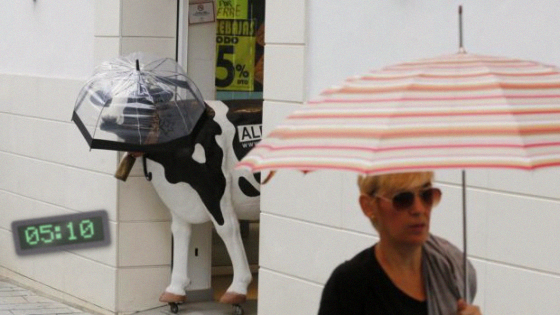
{"hour": 5, "minute": 10}
